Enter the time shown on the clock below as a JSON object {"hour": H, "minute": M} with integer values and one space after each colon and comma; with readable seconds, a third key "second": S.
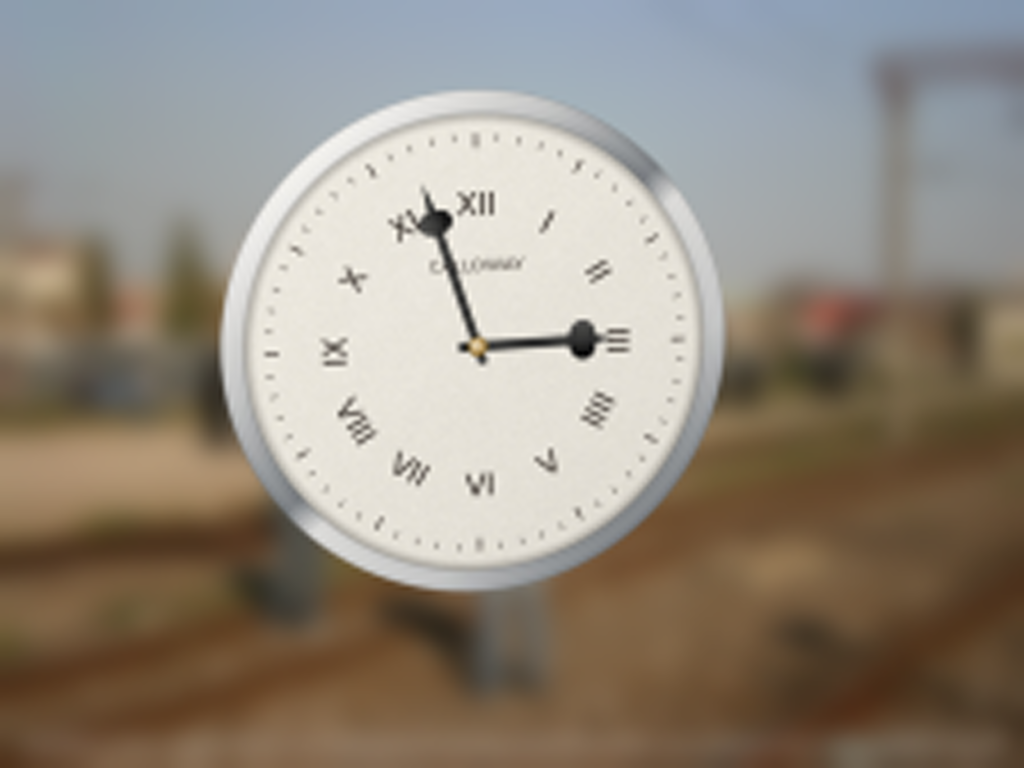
{"hour": 2, "minute": 57}
